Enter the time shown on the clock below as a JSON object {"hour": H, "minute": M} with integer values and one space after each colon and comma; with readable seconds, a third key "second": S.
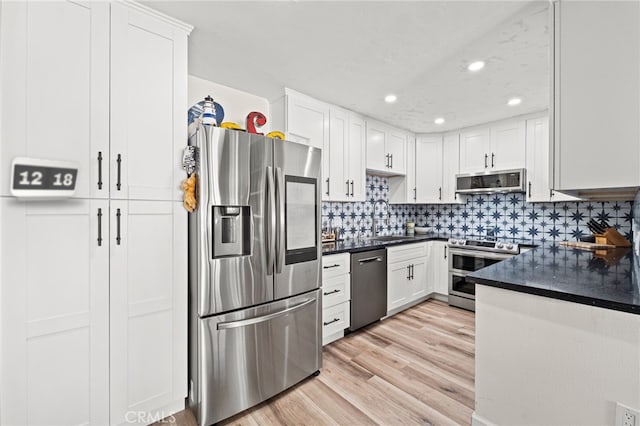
{"hour": 12, "minute": 18}
